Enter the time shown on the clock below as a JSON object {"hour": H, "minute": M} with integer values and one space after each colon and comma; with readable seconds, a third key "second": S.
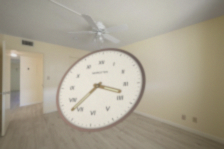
{"hour": 3, "minute": 37}
